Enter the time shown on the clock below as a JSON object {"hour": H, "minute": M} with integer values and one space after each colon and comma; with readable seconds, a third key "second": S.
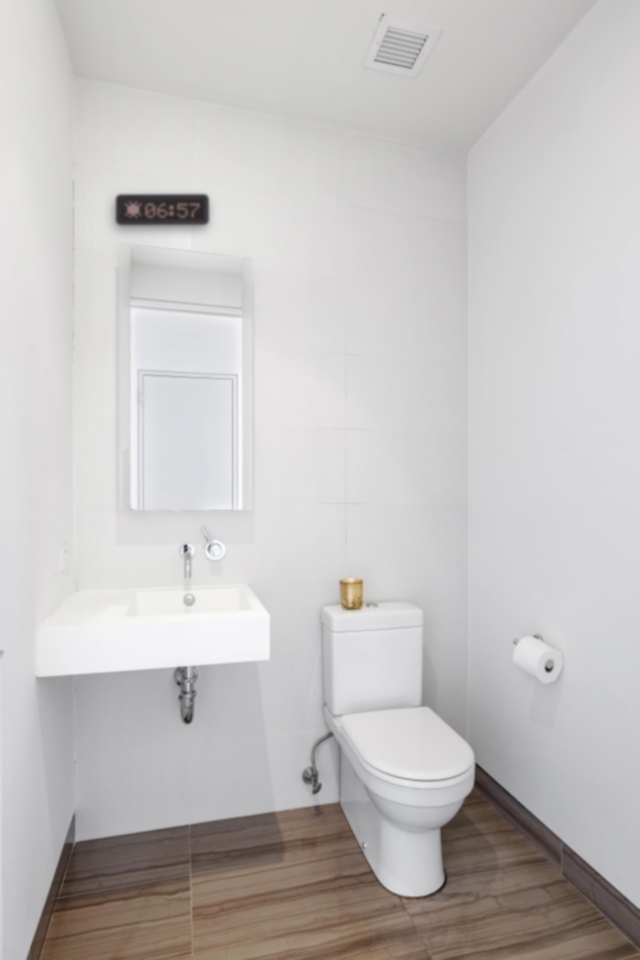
{"hour": 6, "minute": 57}
